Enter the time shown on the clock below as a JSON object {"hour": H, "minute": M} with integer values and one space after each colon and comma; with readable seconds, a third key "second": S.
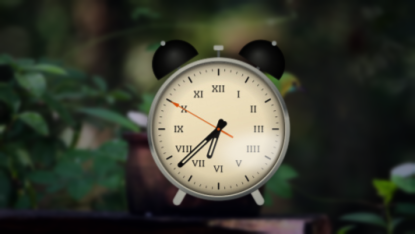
{"hour": 6, "minute": 37, "second": 50}
